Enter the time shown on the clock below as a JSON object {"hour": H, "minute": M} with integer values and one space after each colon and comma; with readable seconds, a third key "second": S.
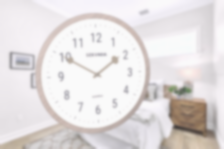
{"hour": 1, "minute": 50}
